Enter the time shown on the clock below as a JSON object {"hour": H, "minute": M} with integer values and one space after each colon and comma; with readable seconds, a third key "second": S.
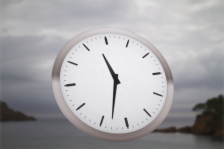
{"hour": 11, "minute": 33}
